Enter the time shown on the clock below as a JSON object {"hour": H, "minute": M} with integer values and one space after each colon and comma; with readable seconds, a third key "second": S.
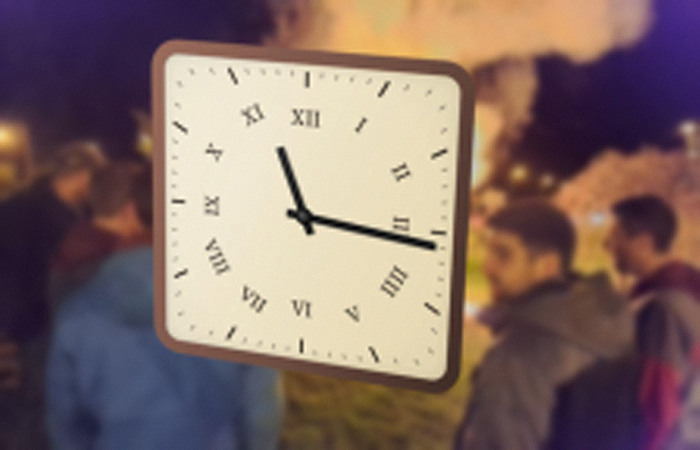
{"hour": 11, "minute": 16}
